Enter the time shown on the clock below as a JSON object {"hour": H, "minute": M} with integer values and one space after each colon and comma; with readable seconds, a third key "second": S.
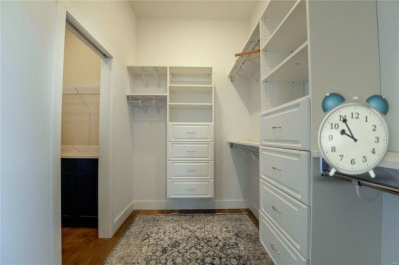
{"hour": 9, "minute": 55}
